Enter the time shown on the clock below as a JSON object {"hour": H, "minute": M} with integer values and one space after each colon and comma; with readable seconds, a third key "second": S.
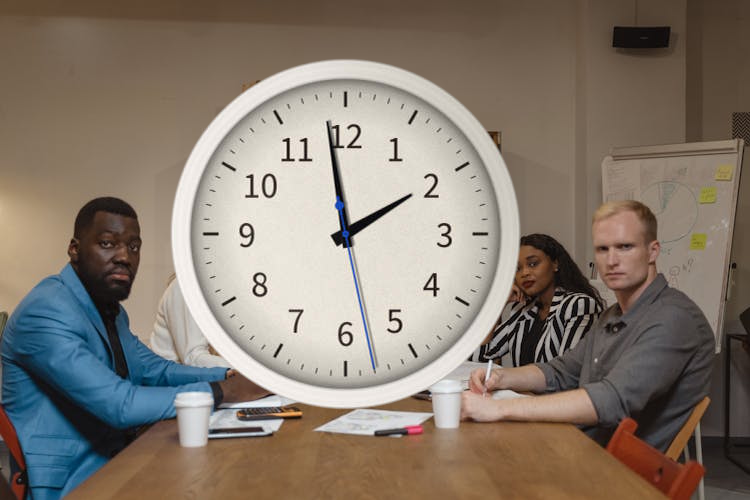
{"hour": 1, "minute": 58, "second": 28}
